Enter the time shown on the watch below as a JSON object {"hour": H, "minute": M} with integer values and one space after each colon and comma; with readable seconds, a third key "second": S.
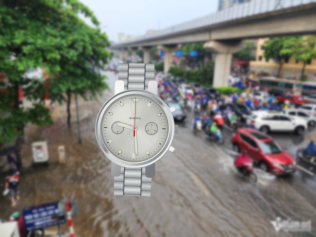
{"hour": 9, "minute": 29}
